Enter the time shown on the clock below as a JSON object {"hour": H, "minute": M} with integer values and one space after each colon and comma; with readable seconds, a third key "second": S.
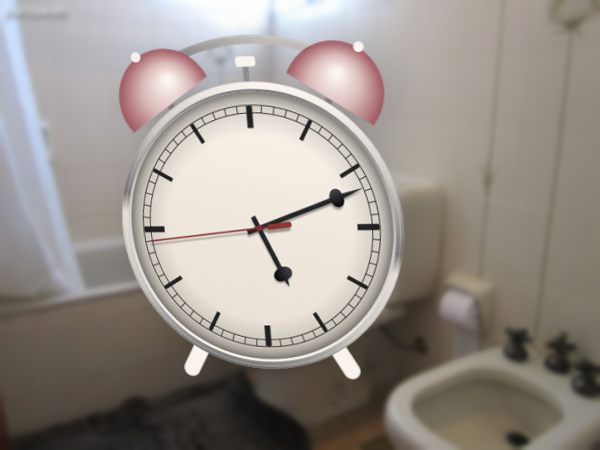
{"hour": 5, "minute": 11, "second": 44}
